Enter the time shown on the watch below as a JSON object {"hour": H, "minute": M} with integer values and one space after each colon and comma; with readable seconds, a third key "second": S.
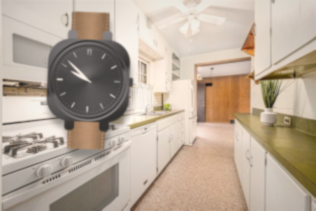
{"hour": 9, "minute": 52}
